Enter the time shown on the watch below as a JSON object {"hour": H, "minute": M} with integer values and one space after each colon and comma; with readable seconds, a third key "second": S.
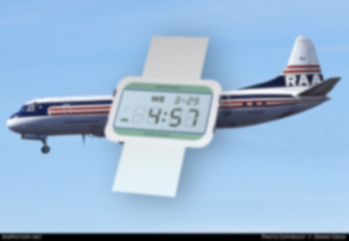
{"hour": 4, "minute": 57}
